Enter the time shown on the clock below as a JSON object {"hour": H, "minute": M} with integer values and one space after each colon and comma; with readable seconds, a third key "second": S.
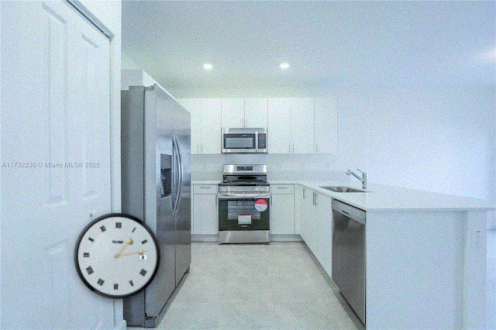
{"hour": 1, "minute": 13}
